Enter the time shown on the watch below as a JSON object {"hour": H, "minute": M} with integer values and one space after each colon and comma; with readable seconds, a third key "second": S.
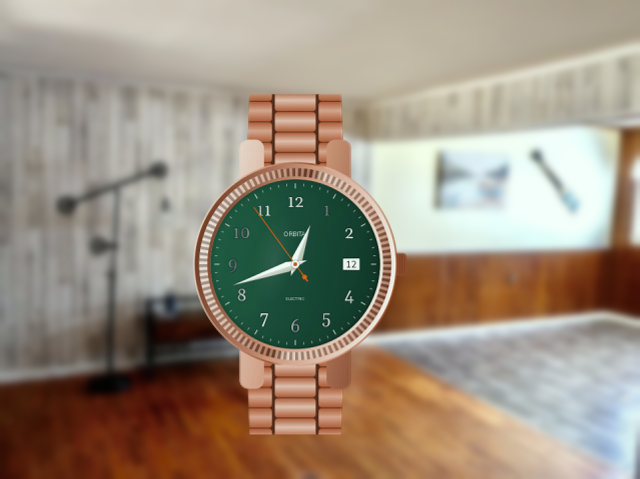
{"hour": 12, "minute": 41, "second": 54}
